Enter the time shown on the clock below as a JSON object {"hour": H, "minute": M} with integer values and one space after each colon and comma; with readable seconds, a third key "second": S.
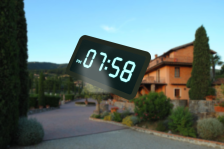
{"hour": 7, "minute": 58}
